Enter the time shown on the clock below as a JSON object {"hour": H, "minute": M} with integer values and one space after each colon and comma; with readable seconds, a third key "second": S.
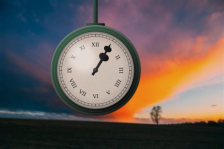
{"hour": 1, "minute": 5}
